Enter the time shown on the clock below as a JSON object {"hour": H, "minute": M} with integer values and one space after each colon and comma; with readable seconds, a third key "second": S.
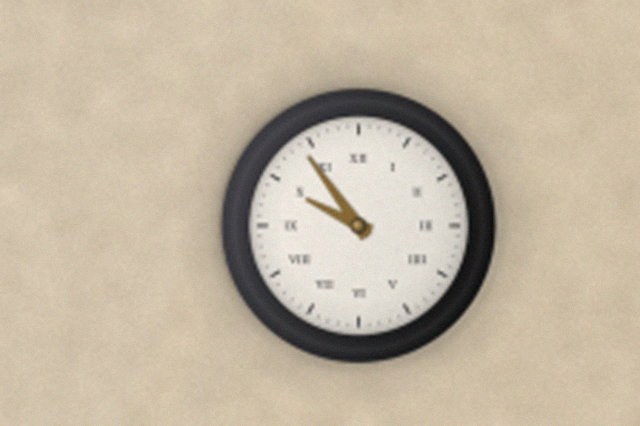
{"hour": 9, "minute": 54}
